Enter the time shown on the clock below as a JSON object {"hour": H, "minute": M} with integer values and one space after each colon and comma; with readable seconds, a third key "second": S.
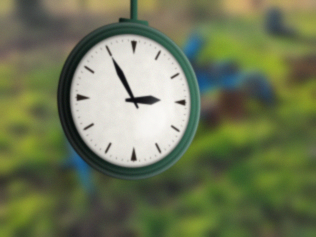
{"hour": 2, "minute": 55}
